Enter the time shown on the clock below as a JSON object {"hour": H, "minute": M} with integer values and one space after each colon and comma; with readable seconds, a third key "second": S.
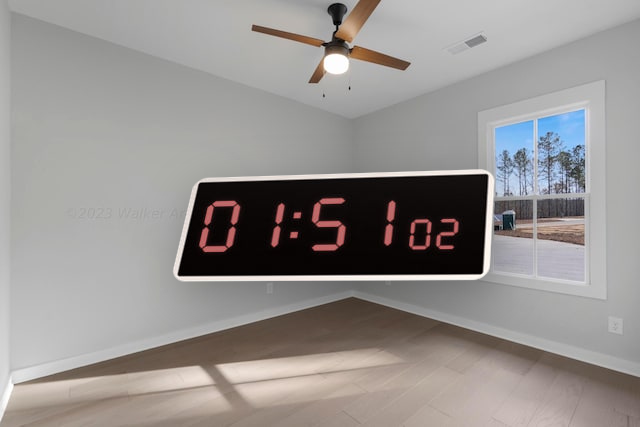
{"hour": 1, "minute": 51, "second": 2}
